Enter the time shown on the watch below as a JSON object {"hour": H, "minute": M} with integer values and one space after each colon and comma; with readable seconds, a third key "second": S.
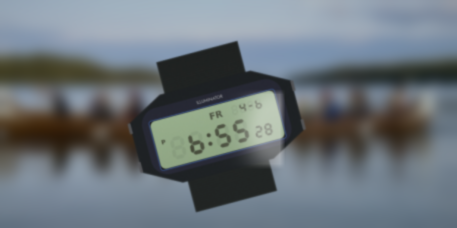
{"hour": 6, "minute": 55, "second": 28}
